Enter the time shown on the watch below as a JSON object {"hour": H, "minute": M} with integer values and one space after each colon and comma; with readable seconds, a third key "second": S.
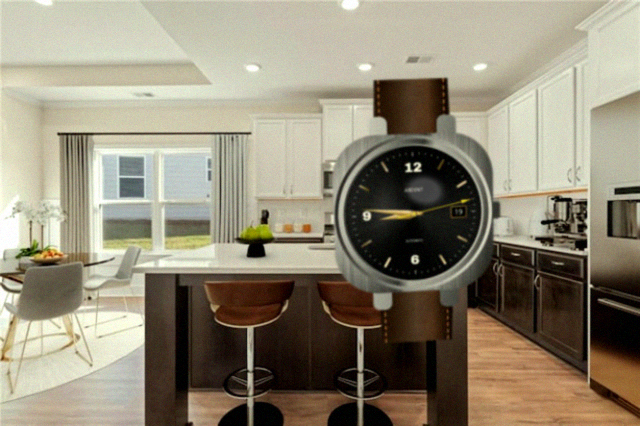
{"hour": 8, "minute": 46, "second": 13}
